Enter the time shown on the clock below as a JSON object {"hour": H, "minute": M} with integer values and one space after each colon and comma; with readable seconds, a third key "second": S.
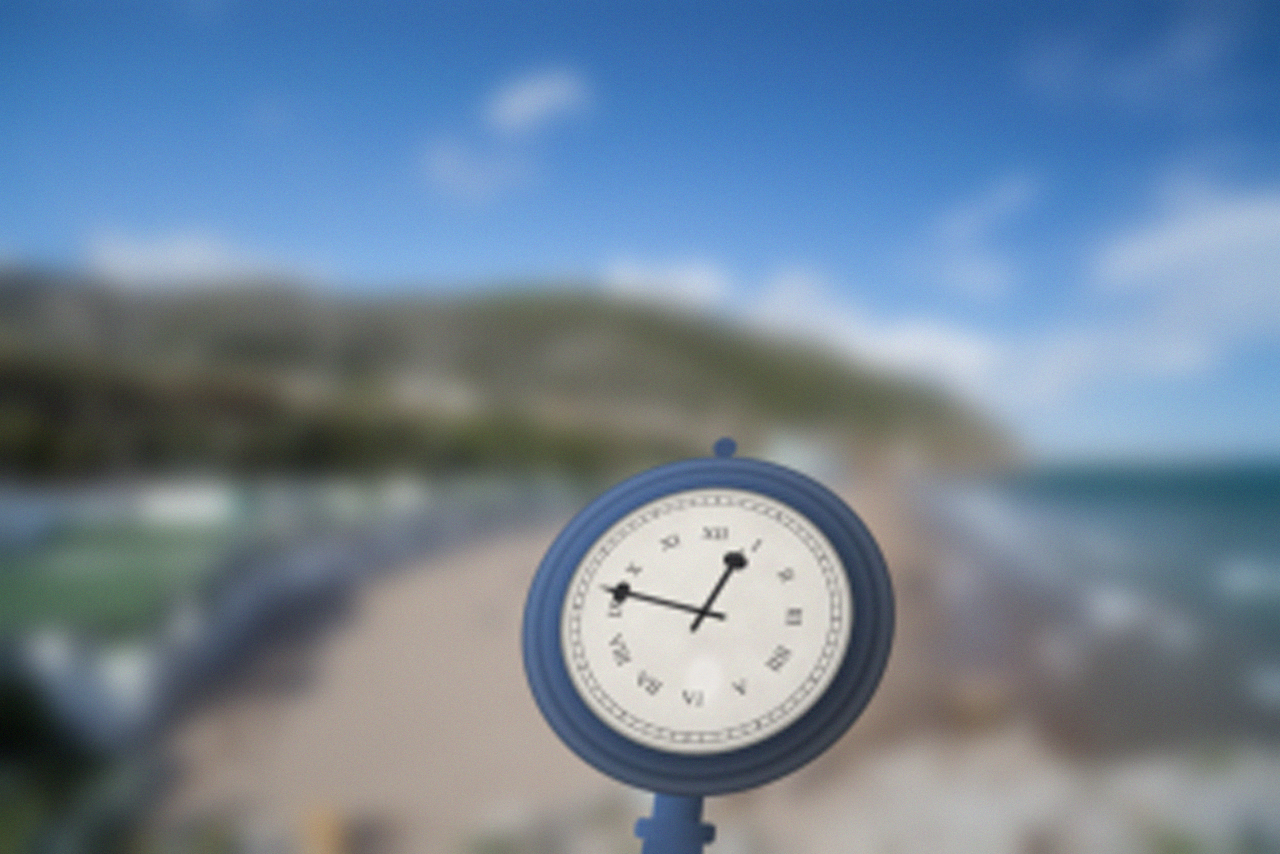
{"hour": 12, "minute": 47}
